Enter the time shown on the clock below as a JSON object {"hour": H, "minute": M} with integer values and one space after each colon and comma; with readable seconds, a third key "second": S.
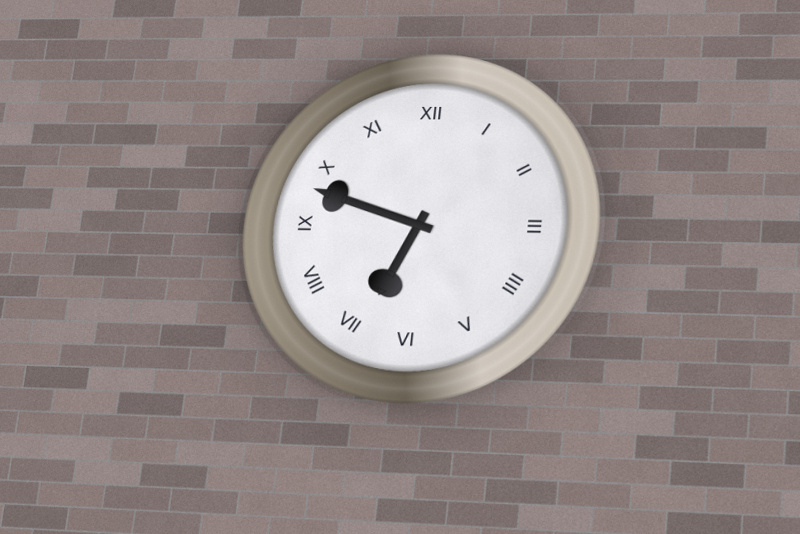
{"hour": 6, "minute": 48}
